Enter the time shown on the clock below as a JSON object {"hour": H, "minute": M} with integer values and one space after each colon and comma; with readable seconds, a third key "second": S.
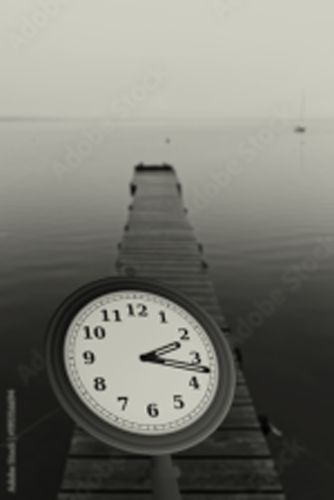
{"hour": 2, "minute": 17}
